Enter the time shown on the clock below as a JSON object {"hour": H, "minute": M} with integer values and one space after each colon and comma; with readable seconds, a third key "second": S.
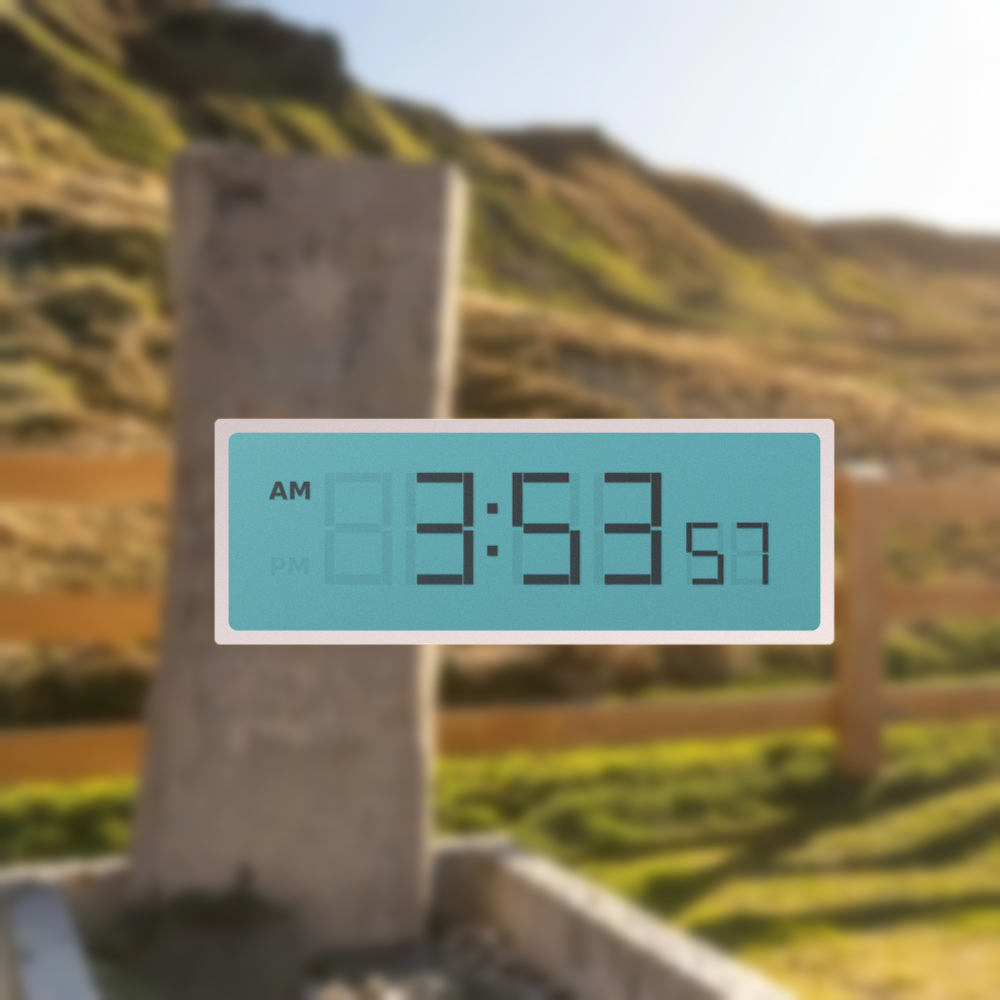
{"hour": 3, "minute": 53, "second": 57}
